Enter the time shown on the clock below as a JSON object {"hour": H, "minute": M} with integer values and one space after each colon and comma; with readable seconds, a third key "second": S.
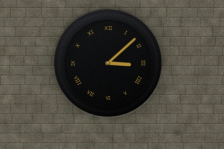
{"hour": 3, "minute": 8}
